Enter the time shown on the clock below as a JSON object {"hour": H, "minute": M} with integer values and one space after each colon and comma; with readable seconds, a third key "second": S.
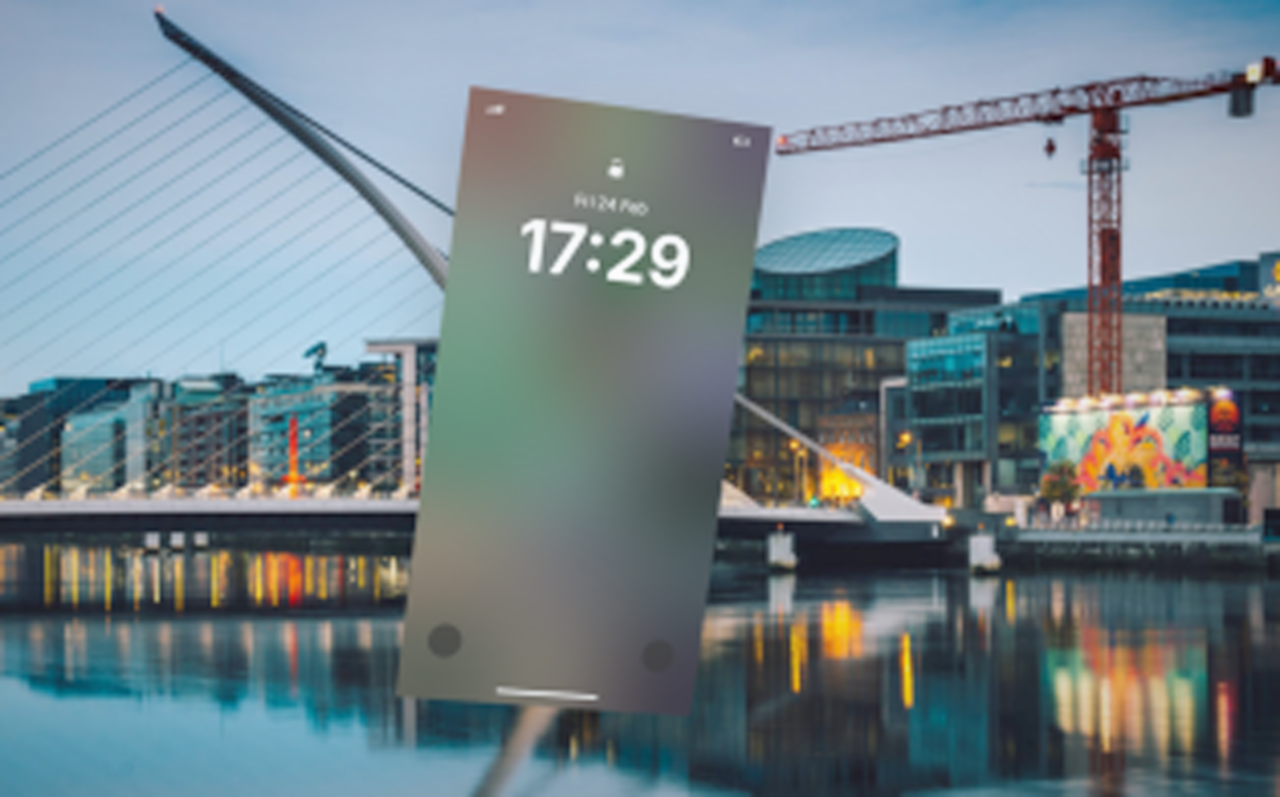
{"hour": 17, "minute": 29}
